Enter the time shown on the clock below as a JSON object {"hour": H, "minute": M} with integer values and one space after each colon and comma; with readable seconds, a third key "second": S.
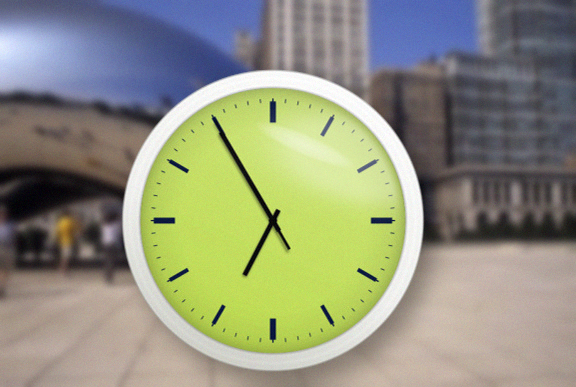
{"hour": 6, "minute": 54, "second": 55}
